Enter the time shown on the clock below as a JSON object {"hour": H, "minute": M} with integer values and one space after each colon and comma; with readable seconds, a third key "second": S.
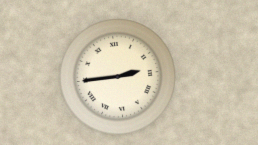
{"hour": 2, "minute": 45}
